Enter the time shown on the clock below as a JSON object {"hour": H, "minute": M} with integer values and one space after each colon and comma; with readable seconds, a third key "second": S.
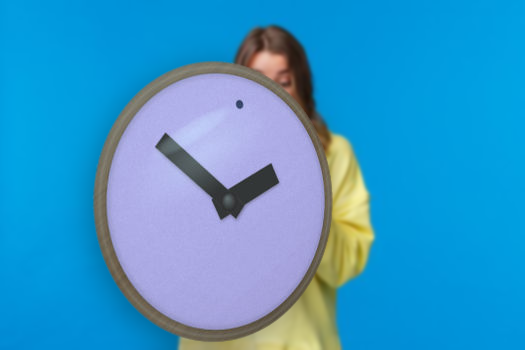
{"hour": 1, "minute": 50}
